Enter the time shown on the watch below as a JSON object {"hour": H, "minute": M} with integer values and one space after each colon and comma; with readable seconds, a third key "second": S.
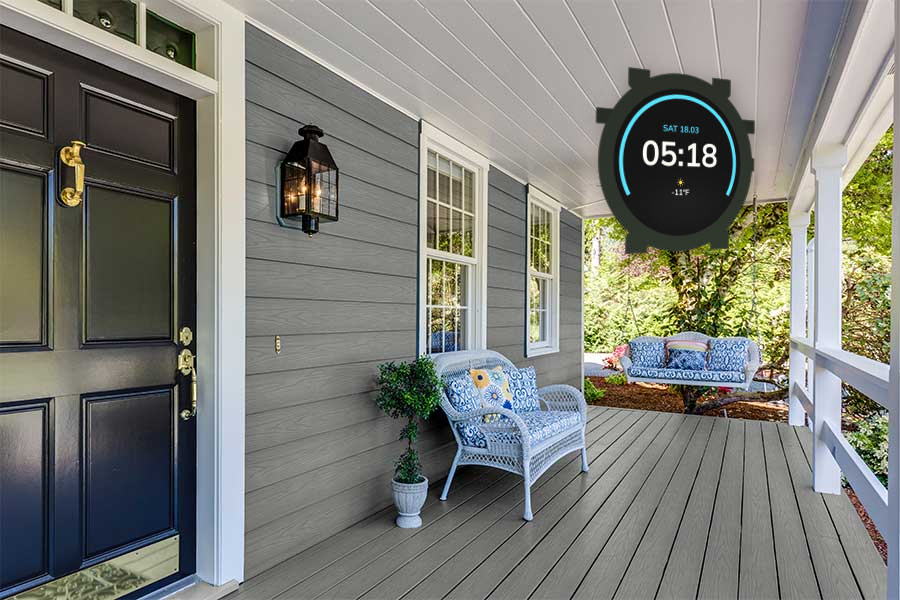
{"hour": 5, "minute": 18}
